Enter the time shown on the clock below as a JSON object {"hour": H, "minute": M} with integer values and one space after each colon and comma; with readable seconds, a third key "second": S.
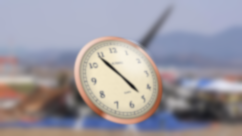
{"hour": 4, "minute": 54}
